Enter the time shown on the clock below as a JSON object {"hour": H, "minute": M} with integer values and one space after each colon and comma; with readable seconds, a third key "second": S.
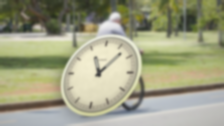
{"hour": 11, "minute": 7}
